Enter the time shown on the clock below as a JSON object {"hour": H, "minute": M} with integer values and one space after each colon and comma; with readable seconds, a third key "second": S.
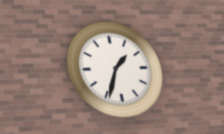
{"hour": 1, "minute": 34}
